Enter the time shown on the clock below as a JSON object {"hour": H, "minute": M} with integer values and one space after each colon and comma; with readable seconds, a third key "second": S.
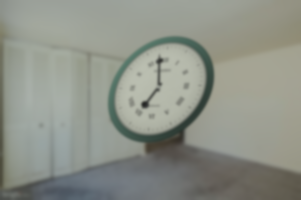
{"hour": 6, "minute": 58}
